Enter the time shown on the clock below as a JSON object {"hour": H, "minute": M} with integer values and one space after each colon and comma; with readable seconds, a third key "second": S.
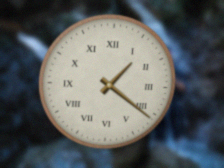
{"hour": 1, "minute": 21}
